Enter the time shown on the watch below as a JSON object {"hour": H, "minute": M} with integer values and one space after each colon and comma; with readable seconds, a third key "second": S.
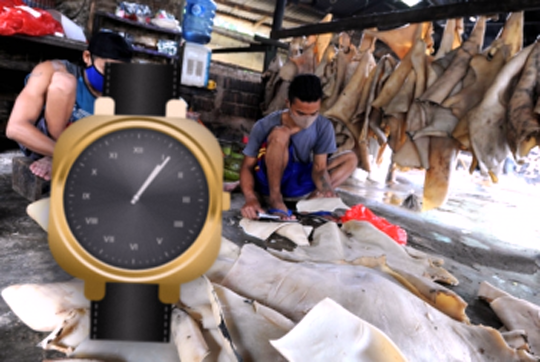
{"hour": 1, "minute": 6}
